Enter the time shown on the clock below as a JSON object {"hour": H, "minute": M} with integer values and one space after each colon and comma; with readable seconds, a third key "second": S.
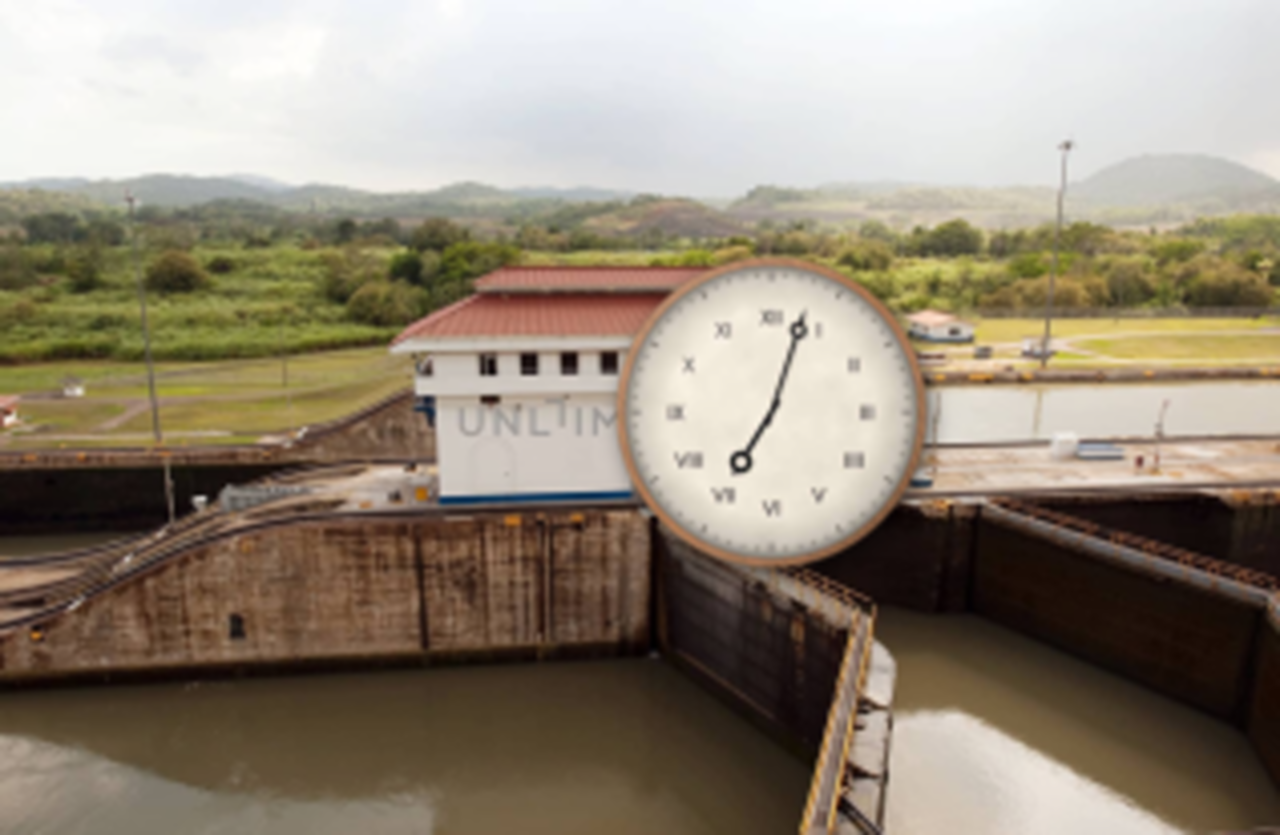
{"hour": 7, "minute": 3}
